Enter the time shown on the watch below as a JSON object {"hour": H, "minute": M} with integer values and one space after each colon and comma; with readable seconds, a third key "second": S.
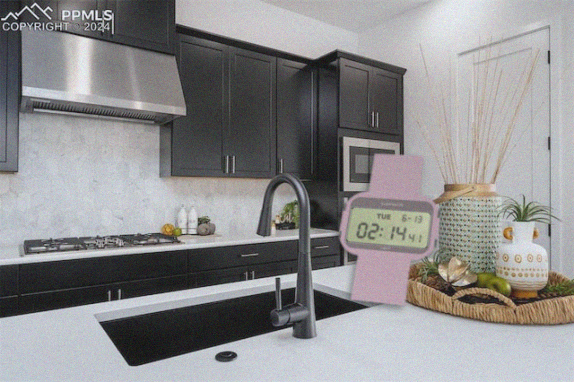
{"hour": 2, "minute": 14, "second": 41}
